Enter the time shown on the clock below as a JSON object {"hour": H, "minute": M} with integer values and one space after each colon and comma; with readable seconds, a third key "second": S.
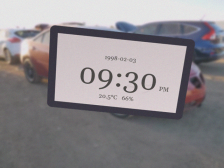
{"hour": 9, "minute": 30}
